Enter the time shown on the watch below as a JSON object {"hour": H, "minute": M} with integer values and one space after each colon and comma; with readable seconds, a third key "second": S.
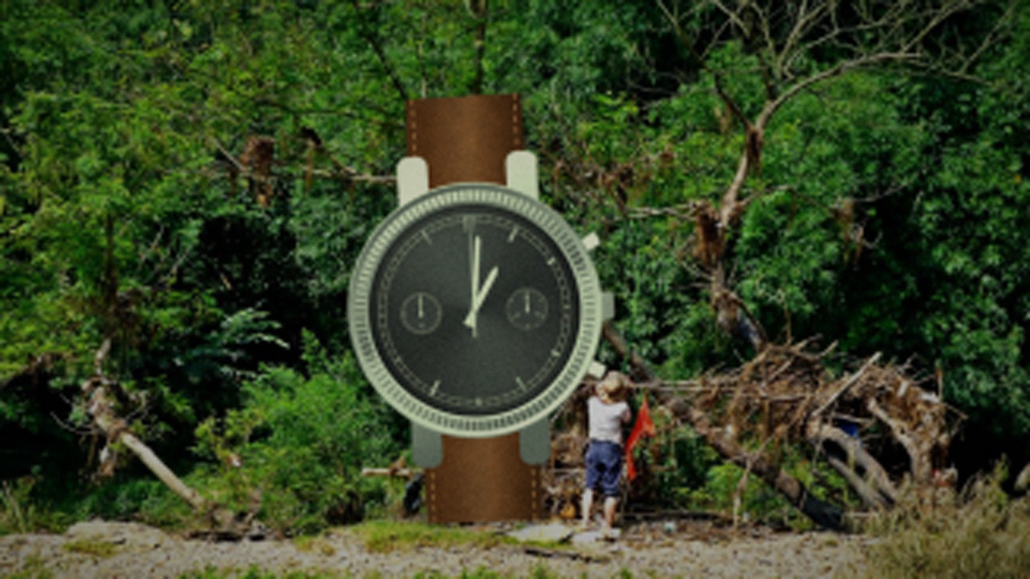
{"hour": 1, "minute": 1}
